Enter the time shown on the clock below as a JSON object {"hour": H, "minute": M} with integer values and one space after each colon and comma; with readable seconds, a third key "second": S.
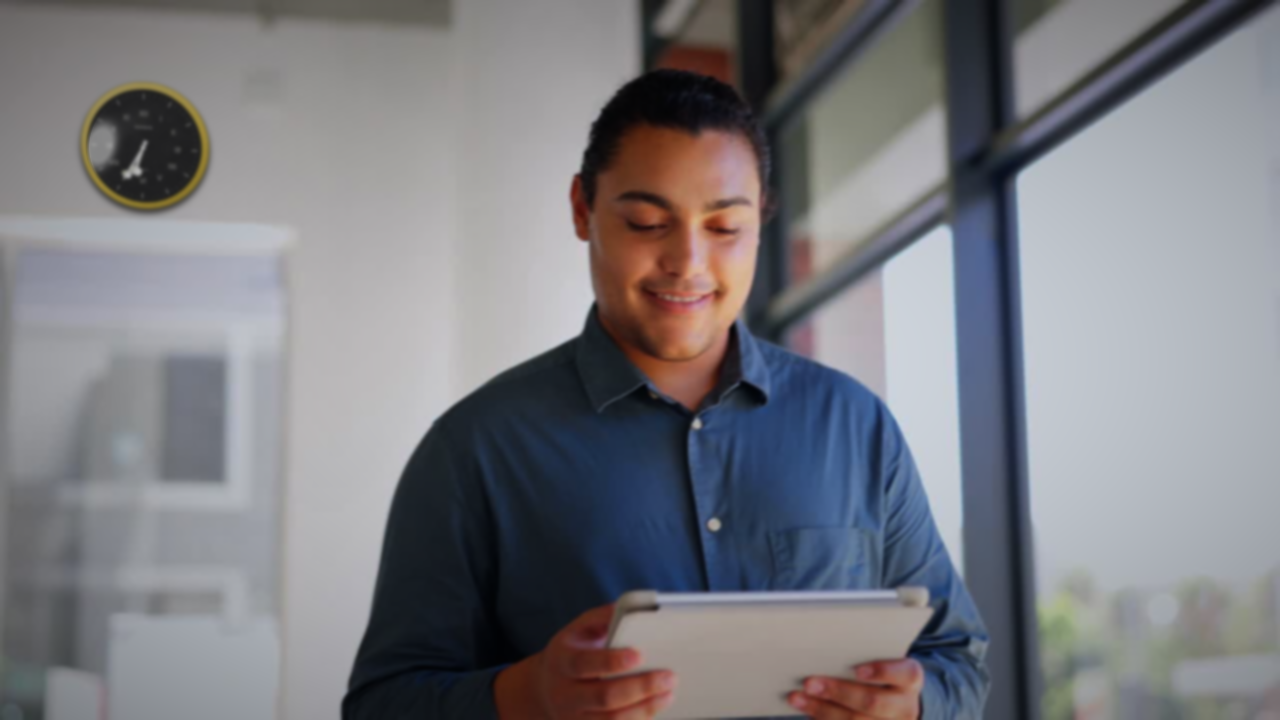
{"hour": 6, "minute": 35}
